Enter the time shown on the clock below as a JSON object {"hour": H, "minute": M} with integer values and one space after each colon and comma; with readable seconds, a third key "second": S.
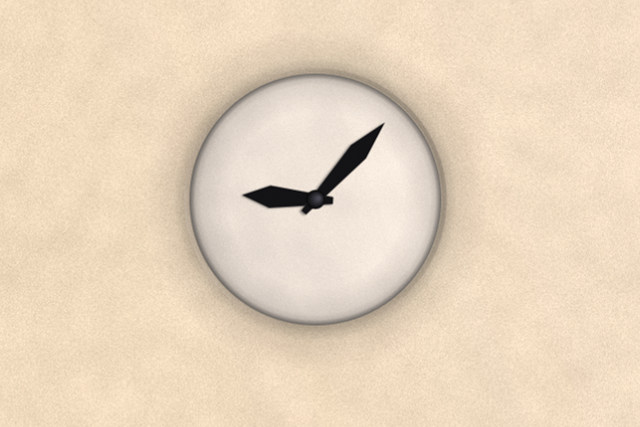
{"hour": 9, "minute": 7}
